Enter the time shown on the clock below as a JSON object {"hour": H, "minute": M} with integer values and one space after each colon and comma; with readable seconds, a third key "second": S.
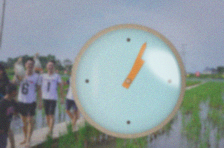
{"hour": 1, "minute": 4}
